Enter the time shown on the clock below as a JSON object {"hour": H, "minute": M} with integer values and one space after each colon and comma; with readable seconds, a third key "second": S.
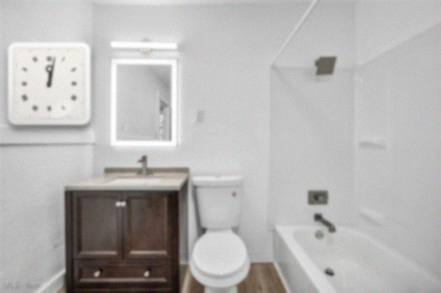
{"hour": 12, "minute": 2}
